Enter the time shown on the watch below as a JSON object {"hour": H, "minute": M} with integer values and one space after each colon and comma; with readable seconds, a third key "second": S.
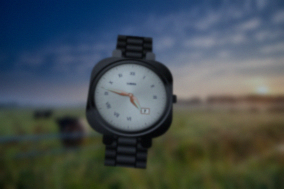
{"hour": 4, "minute": 47}
